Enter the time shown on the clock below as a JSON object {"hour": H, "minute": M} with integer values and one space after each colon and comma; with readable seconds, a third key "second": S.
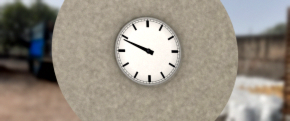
{"hour": 9, "minute": 49}
